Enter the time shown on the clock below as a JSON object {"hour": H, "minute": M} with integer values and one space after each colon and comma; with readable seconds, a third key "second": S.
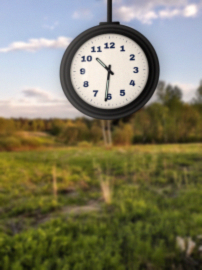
{"hour": 10, "minute": 31}
